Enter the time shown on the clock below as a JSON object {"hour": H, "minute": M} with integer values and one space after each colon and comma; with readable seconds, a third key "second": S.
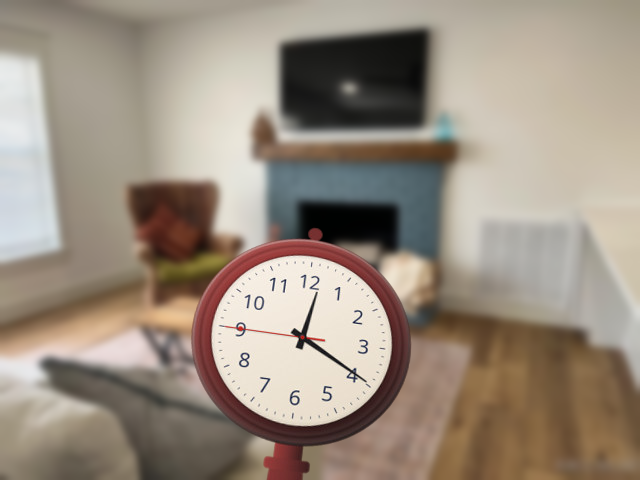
{"hour": 12, "minute": 19, "second": 45}
